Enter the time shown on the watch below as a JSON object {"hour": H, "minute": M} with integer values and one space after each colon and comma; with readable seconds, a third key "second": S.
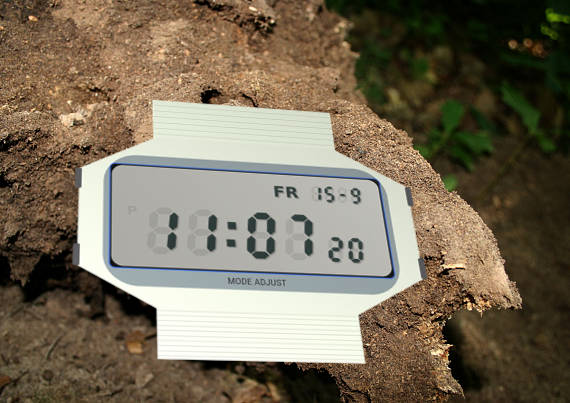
{"hour": 11, "minute": 7, "second": 20}
